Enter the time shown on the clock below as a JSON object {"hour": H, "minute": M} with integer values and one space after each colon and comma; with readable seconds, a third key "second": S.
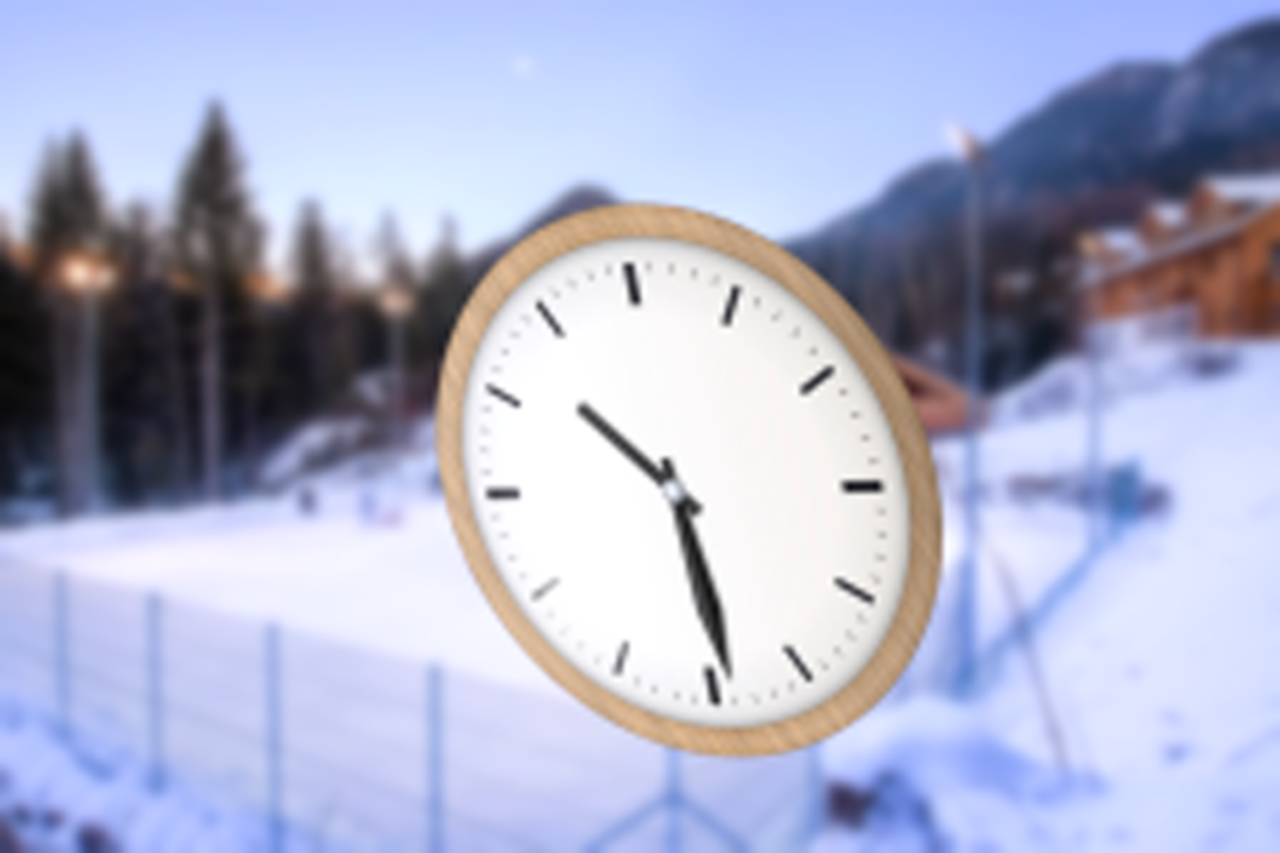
{"hour": 10, "minute": 29}
